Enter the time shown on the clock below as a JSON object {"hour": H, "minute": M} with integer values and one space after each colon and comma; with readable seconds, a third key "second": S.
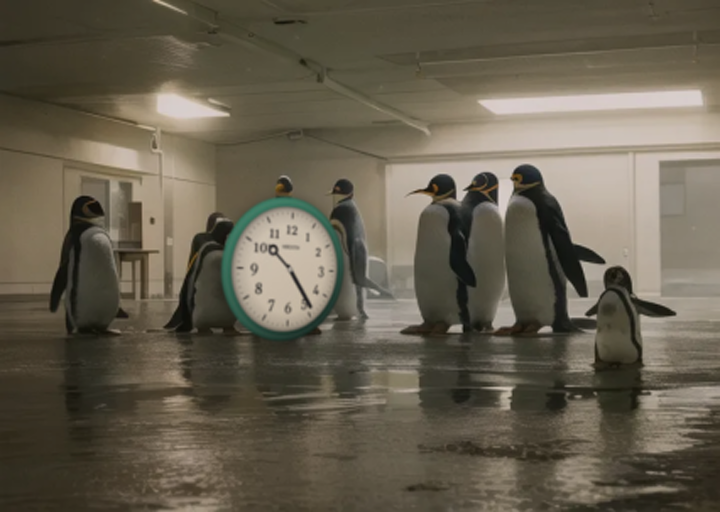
{"hour": 10, "minute": 24}
